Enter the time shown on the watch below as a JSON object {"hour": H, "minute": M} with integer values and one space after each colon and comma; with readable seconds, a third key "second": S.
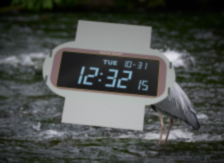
{"hour": 12, "minute": 32, "second": 15}
